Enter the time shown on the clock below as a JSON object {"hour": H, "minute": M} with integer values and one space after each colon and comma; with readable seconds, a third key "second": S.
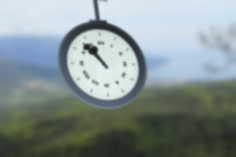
{"hour": 10, "minute": 53}
